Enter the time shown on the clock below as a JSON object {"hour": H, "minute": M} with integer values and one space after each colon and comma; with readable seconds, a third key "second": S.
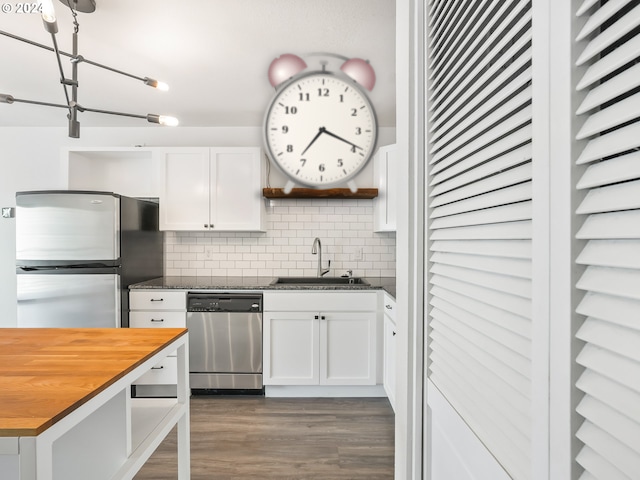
{"hour": 7, "minute": 19}
